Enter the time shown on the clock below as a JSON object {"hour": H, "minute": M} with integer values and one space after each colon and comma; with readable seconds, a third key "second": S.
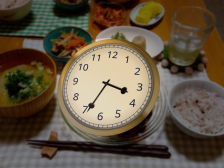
{"hour": 3, "minute": 34}
